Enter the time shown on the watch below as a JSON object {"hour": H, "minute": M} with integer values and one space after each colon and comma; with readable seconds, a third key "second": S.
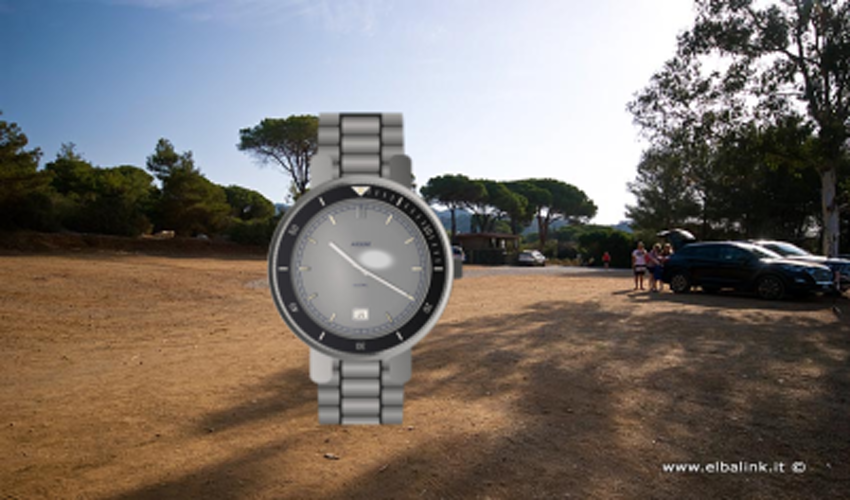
{"hour": 10, "minute": 20}
